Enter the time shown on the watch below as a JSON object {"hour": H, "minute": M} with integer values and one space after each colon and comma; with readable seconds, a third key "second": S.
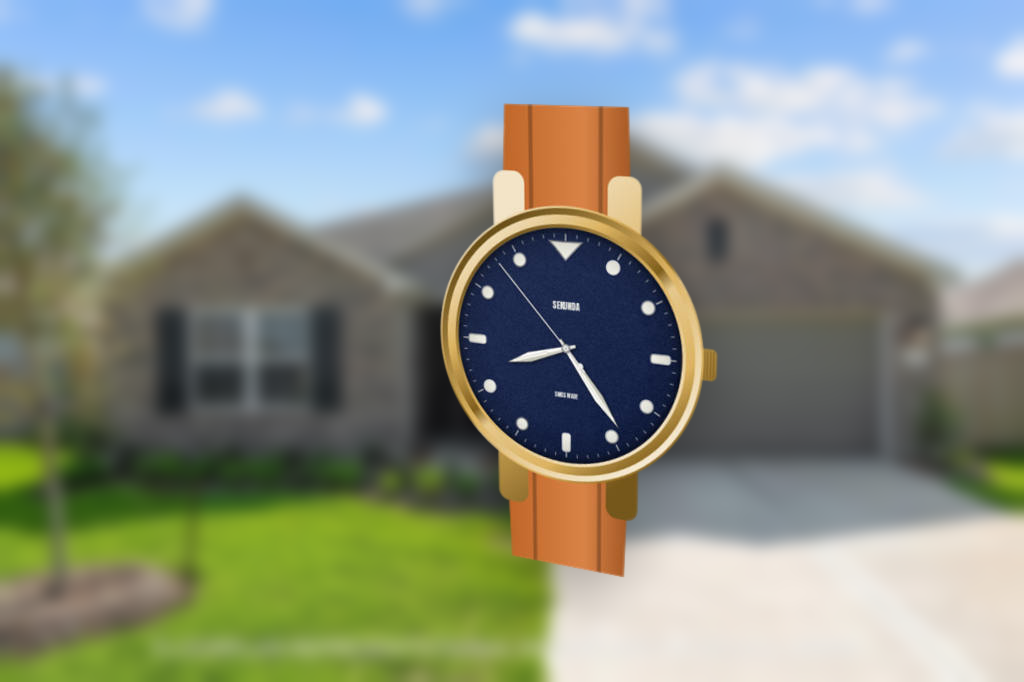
{"hour": 8, "minute": 23, "second": 53}
